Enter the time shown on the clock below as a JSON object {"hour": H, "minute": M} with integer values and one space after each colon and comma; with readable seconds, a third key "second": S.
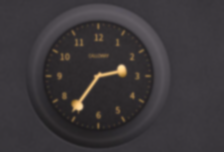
{"hour": 2, "minute": 36}
